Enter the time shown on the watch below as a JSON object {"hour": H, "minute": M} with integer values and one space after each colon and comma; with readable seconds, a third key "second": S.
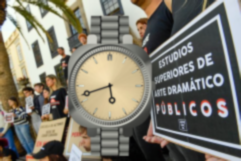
{"hour": 5, "minute": 42}
